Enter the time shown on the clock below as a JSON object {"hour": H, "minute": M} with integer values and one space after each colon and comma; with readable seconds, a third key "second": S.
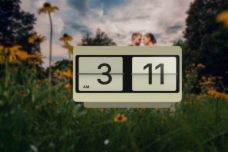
{"hour": 3, "minute": 11}
